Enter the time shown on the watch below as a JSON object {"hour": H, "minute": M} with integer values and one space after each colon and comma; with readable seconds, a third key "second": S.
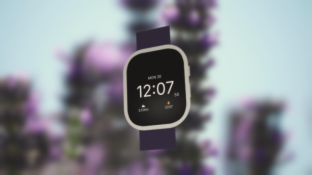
{"hour": 12, "minute": 7}
